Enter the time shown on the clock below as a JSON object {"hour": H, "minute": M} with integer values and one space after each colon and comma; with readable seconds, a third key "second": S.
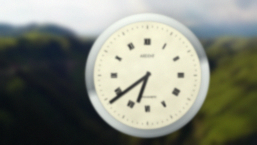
{"hour": 6, "minute": 39}
